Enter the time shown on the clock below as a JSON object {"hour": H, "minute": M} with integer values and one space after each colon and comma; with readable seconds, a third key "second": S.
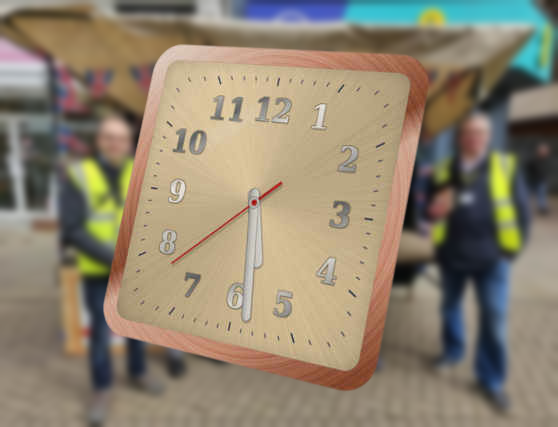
{"hour": 5, "minute": 28, "second": 38}
